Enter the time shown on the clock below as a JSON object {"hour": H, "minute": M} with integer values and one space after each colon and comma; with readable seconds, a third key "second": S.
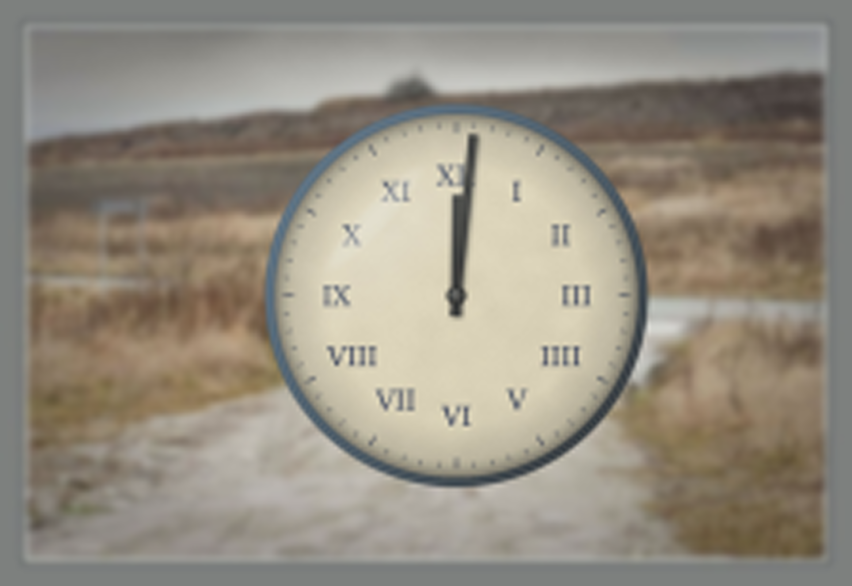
{"hour": 12, "minute": 1}
